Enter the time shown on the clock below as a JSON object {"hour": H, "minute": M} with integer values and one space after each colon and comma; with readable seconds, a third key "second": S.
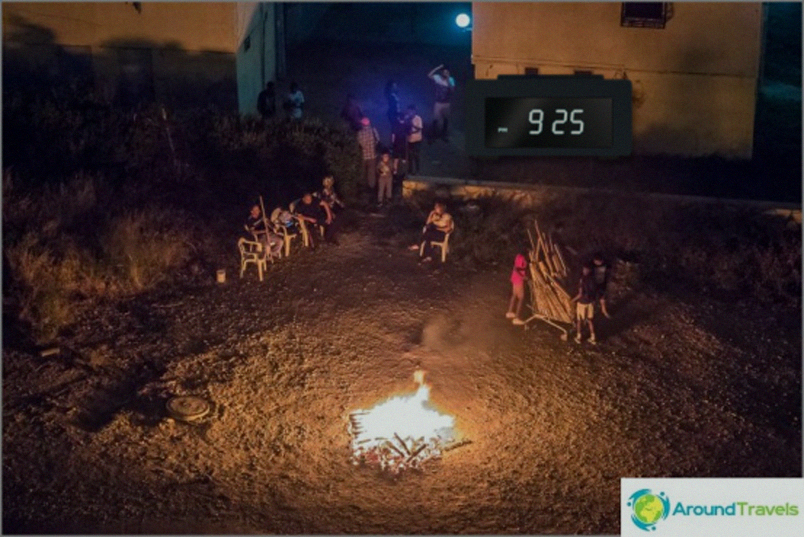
{"hour": 9, "minute": 25}
